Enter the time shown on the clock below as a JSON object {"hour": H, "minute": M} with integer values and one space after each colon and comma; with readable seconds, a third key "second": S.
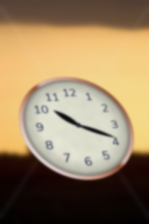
{"hour": 10, "minute": 19}
